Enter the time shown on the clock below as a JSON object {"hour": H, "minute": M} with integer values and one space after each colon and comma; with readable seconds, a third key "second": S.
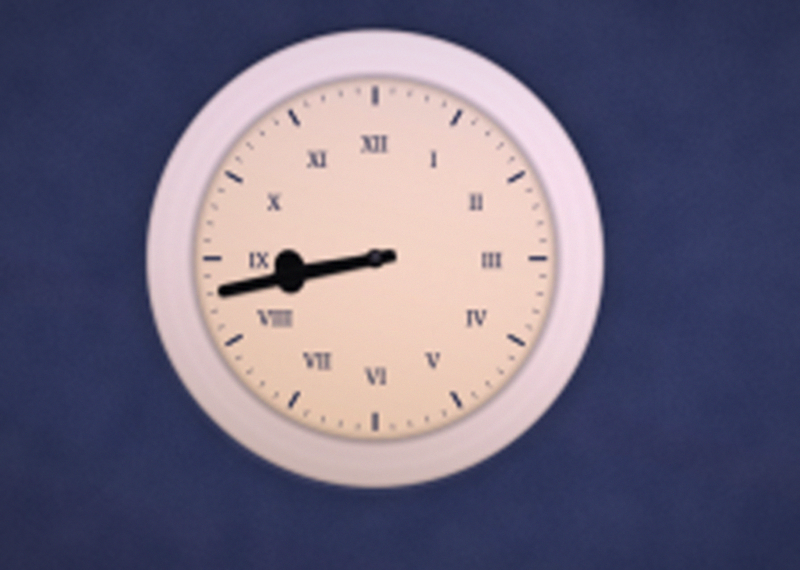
{"hour": 8, "minute": 43}
